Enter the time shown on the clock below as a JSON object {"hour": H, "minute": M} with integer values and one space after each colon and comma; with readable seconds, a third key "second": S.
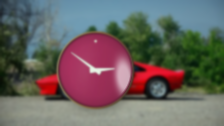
{"hour": 2, "minute": 51}
